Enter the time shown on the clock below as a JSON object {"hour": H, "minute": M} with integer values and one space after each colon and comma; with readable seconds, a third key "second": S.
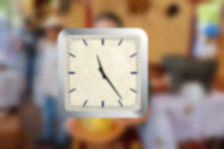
{"hour": 11, "minute": 24}
